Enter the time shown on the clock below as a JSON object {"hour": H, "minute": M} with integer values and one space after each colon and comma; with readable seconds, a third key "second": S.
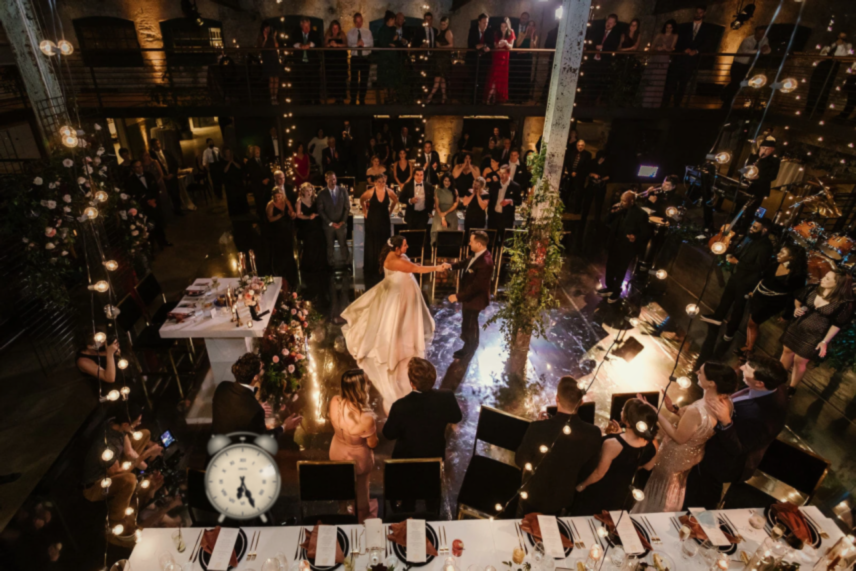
{"hour": 6, "minute": 26}
